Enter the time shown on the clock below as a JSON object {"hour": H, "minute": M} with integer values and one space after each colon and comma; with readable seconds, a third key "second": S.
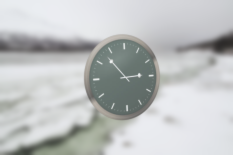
{"hour": 2, "minute": 53}
